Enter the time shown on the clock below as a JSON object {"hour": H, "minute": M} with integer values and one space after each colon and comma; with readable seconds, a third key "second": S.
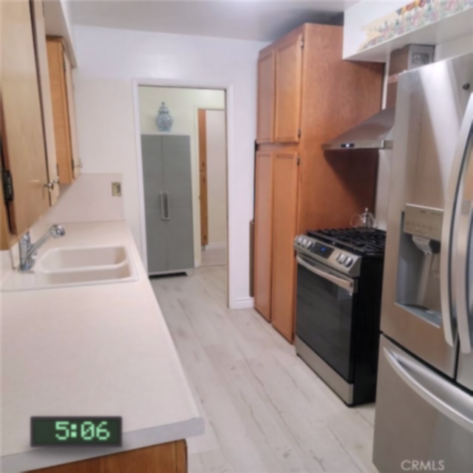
{"hour": 5, "minute": 6}
